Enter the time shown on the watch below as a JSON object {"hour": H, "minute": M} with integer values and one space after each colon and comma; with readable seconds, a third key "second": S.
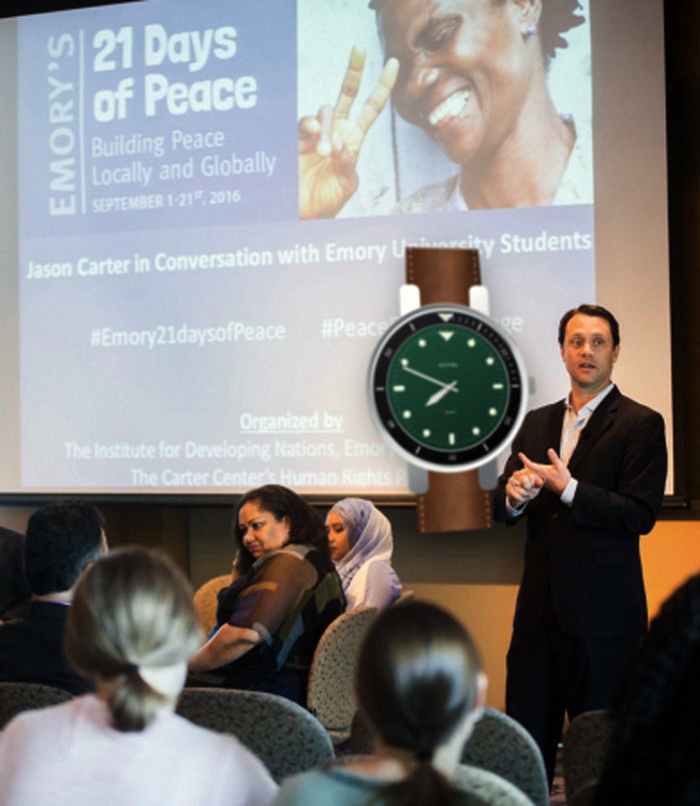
{"hour": 7, "minute": 49}
